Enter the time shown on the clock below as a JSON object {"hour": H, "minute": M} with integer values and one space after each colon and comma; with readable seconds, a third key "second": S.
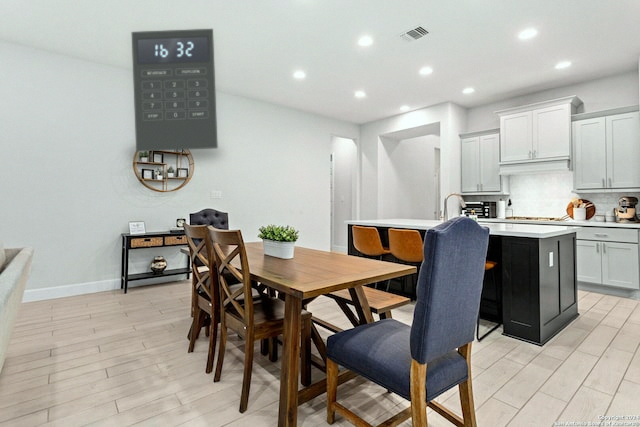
{"hour": 16, "minute": 32}
